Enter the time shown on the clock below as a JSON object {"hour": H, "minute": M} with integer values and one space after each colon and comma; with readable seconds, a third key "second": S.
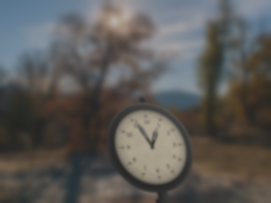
{"hour": 12, "minute": 56}
